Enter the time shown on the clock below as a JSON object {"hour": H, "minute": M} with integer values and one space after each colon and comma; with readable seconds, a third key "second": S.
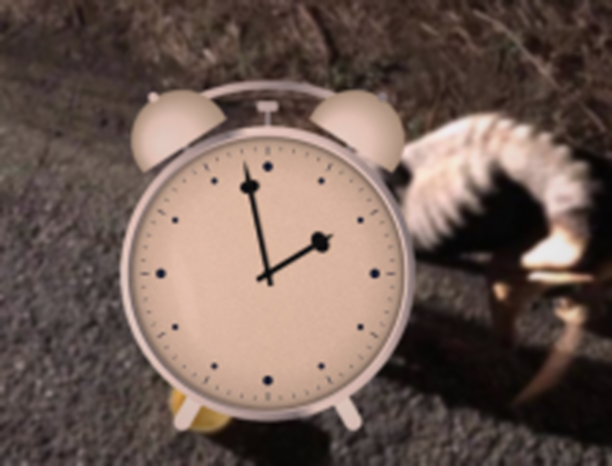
{"hour": 1, "minute": 58}
